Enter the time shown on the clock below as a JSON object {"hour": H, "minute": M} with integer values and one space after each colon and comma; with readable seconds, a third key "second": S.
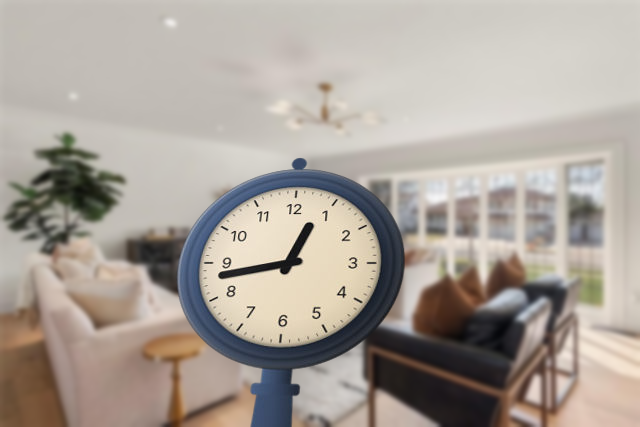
{"hour": 12, "minute": 43}
